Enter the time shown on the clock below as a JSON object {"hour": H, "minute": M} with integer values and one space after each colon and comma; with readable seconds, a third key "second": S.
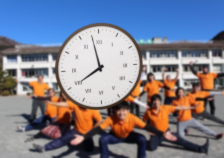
{"hour": 7, "minute": 58}
